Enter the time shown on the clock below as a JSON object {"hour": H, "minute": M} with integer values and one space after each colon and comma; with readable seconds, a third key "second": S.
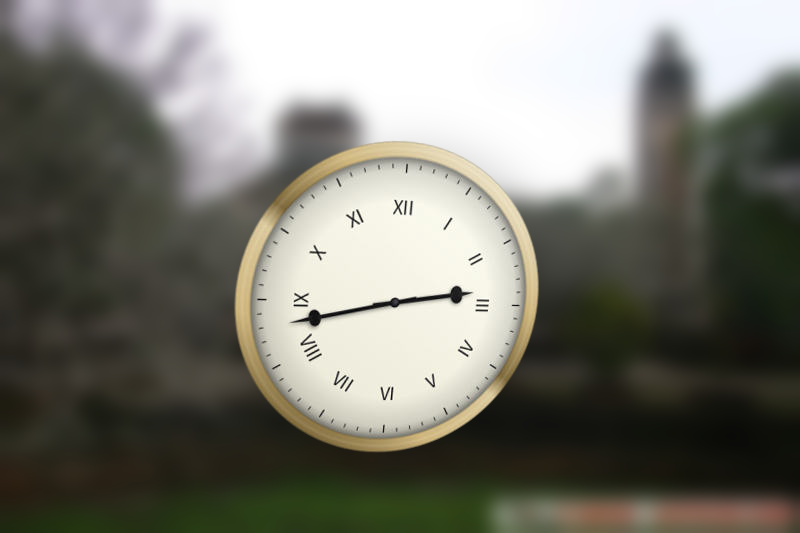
{"hour": 2, "minute": 43}
